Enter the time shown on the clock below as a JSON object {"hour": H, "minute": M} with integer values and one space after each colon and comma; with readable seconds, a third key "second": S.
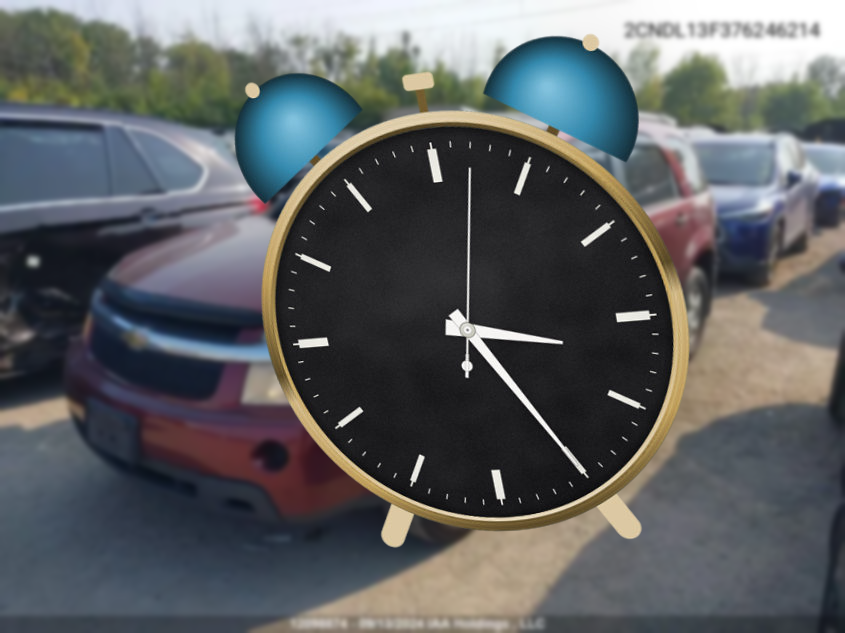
{"hour": 3, "minute": 25, "second": 2}
